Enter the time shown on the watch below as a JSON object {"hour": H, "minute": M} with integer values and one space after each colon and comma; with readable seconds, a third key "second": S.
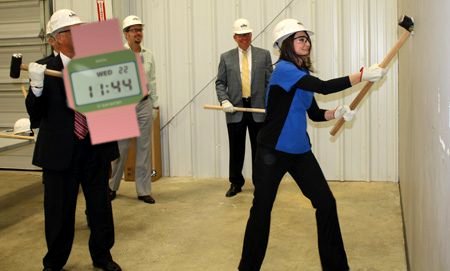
{"hour": 11, "minute": 44}
